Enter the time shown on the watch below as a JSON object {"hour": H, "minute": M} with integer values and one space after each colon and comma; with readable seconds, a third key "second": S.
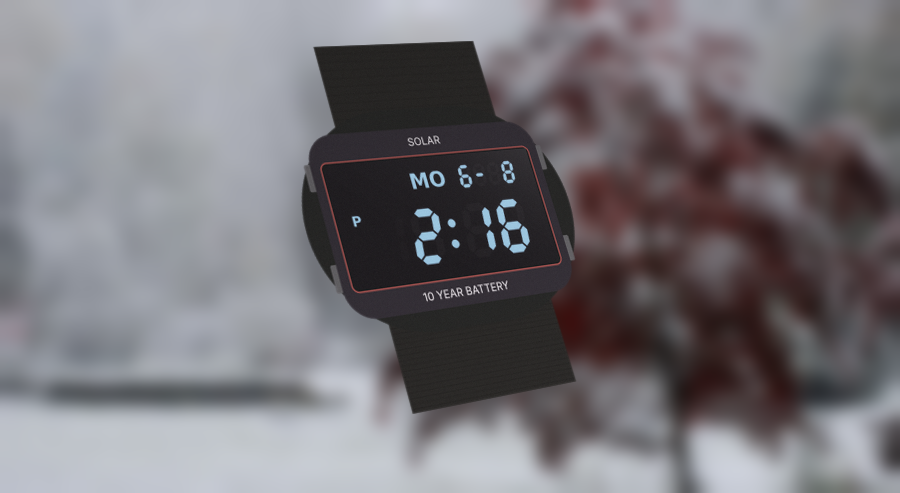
{"hour": 2, "minute": 16}
